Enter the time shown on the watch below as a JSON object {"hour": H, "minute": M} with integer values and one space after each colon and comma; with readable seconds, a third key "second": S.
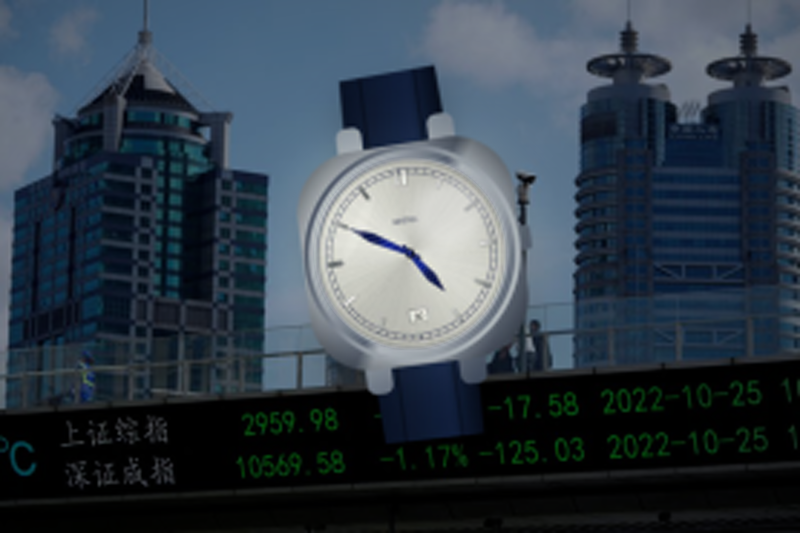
{"hour": 4, "minute": 50}
